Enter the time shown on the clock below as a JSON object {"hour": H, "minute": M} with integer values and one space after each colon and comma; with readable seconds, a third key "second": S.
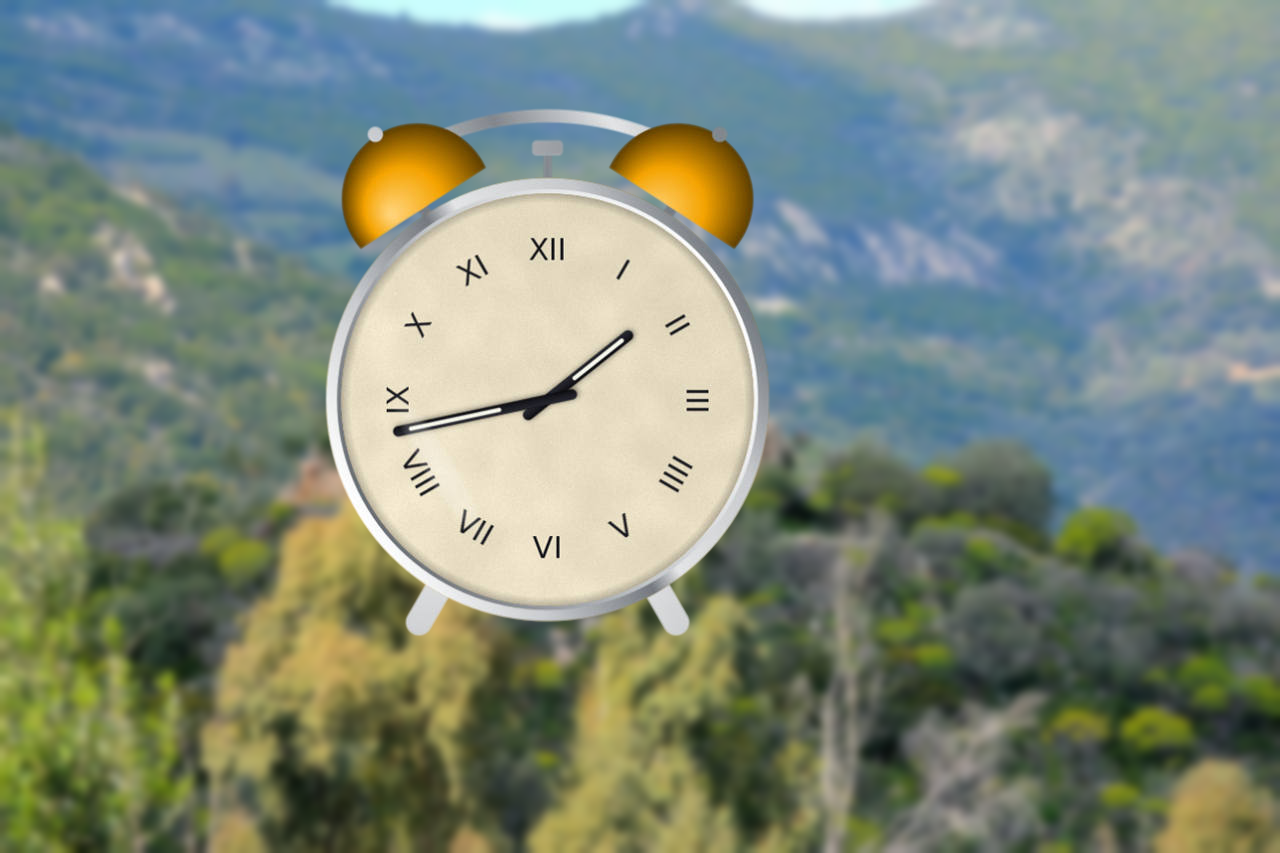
{"hour": 1, "minute": 43}
